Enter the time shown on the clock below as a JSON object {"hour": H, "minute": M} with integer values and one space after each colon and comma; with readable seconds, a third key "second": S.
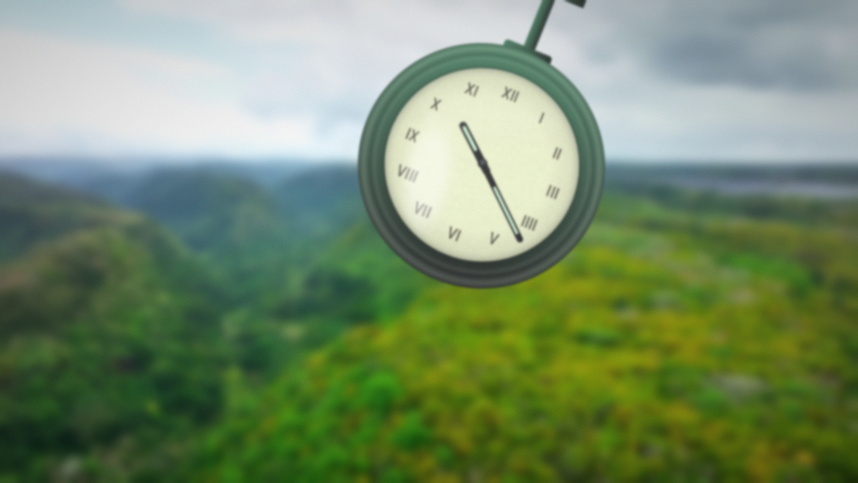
{"hour": 10, "minute": 22}
